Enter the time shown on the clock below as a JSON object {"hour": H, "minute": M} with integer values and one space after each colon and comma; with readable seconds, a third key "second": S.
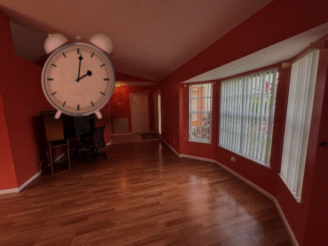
{"hour": 2, "minute": 1}
